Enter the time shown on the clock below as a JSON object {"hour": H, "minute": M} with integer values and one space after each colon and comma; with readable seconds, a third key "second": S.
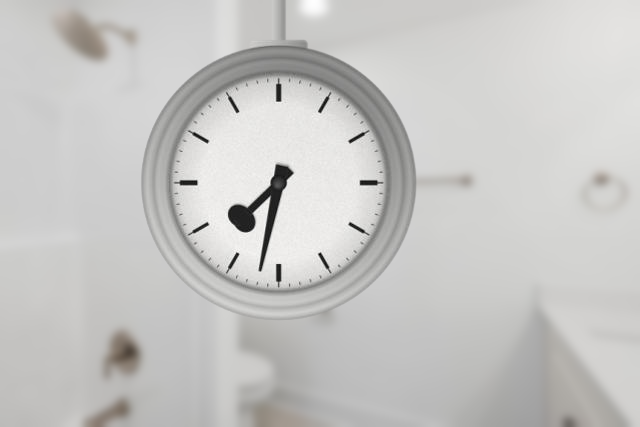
{"hour": 7, "minute": 32}
